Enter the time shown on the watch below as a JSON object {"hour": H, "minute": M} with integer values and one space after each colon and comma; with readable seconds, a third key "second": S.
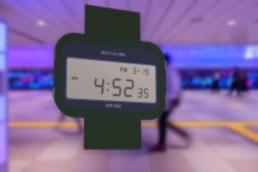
{"hour": 4, "minute": 52}
